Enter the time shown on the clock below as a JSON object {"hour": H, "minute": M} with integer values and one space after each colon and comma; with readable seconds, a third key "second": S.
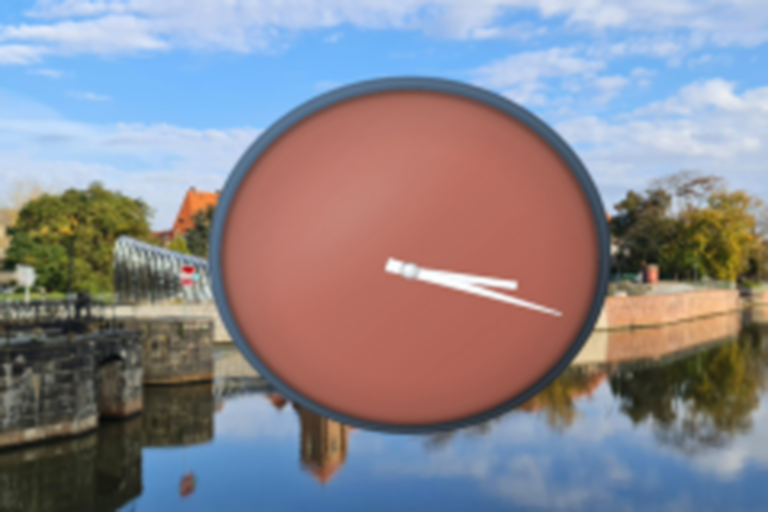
{"hour": 3, "minute": 18}
